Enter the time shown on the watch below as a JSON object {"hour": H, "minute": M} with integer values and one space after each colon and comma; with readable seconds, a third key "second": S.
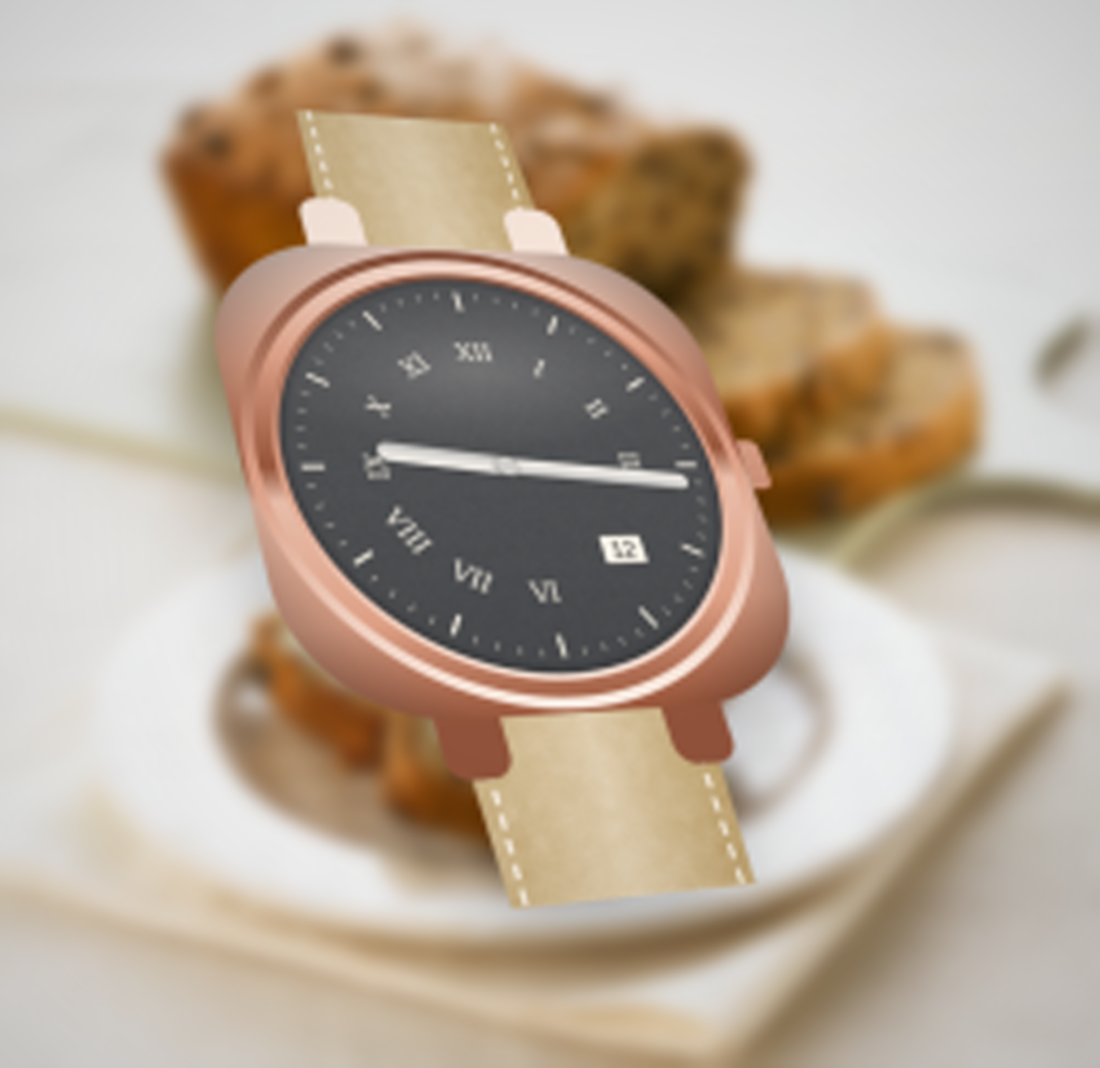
{"hour": 9, "minute": 16}
